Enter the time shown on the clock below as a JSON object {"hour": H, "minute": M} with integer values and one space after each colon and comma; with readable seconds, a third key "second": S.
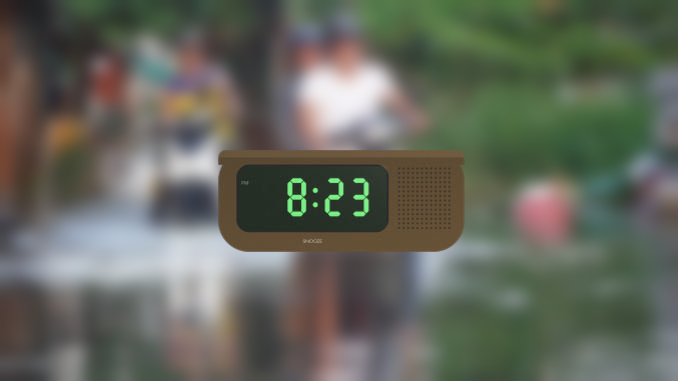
{"hour": 8, "minute": 23}
